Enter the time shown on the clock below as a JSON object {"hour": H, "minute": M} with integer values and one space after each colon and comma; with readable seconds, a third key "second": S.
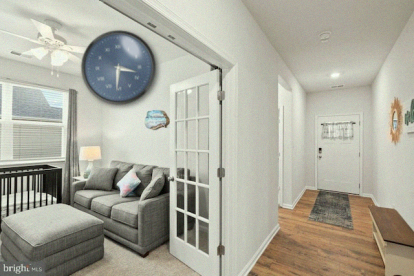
{"hour": 3, "minute": 31}
